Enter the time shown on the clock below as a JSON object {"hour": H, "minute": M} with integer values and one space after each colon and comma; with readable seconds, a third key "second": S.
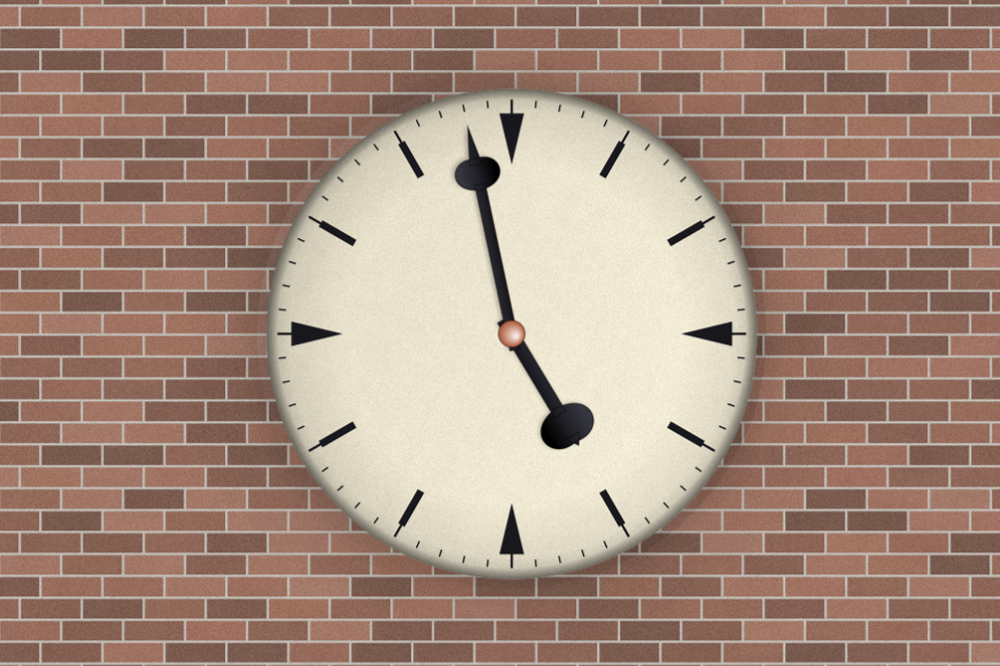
{"hour": 4, "minute": 58}
